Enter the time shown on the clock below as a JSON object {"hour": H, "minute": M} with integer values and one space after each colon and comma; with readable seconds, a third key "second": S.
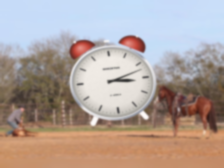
{"hour": 3, "minute": 12}
